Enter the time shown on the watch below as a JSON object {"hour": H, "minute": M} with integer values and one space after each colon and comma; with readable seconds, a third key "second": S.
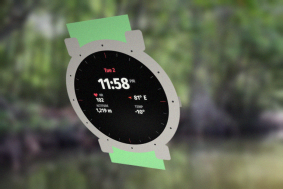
{"hour": 11, "minute": 58}
